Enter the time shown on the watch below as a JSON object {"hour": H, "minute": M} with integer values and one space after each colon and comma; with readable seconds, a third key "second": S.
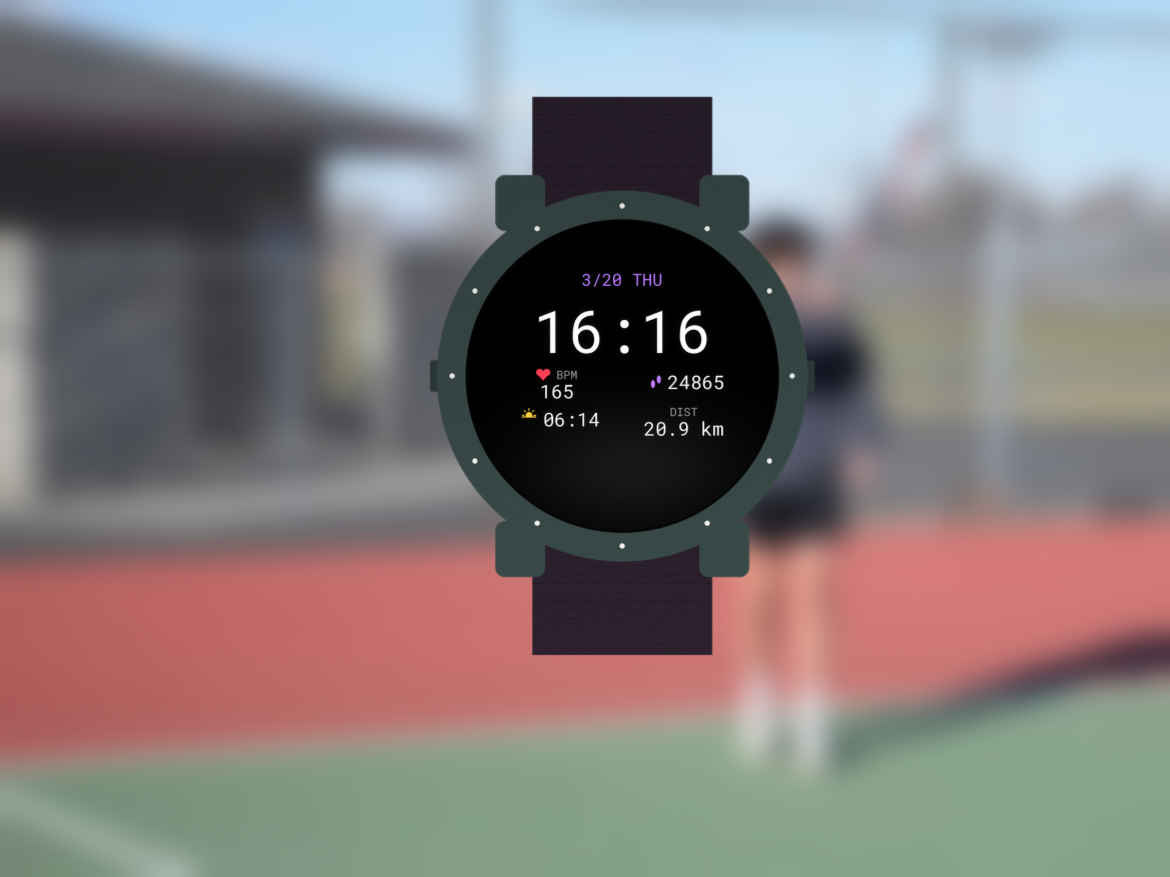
{"hour": 16, "minute": 16}
